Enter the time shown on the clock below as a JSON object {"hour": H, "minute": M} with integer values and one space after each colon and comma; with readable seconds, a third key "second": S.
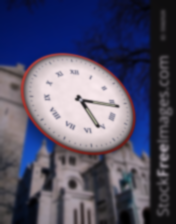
{"hour": 5, "minute": 16}
